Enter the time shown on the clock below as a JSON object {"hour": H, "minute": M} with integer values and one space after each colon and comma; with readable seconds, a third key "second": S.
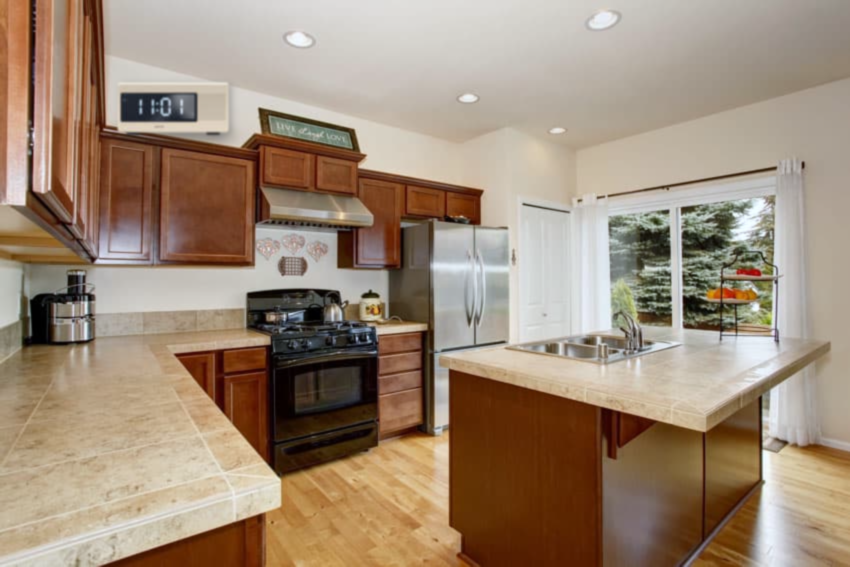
{"hour": 11, "minute": 1}
